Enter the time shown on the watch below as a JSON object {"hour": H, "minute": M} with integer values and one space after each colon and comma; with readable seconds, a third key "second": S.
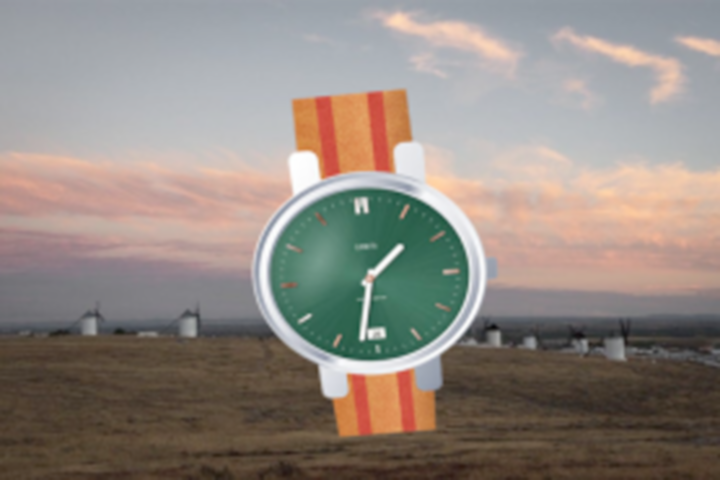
{"hour": 1, "minute": 32}
